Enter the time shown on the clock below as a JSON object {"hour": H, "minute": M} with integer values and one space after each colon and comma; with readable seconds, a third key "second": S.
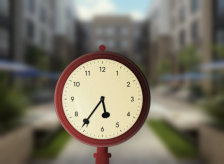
{"hour": 5, "minute": 36}
